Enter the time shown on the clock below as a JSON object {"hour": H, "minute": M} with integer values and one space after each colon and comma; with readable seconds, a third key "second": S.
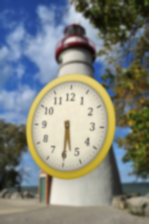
{"hour": 5, "minute": 30}
